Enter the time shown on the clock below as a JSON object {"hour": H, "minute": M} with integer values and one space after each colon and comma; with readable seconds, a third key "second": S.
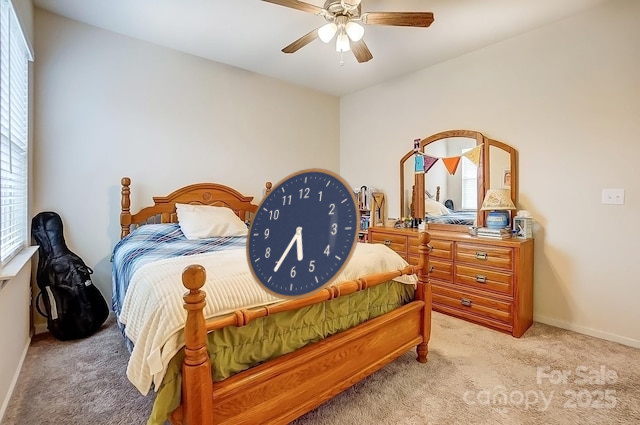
{"hour": 5, "minute": 35}
